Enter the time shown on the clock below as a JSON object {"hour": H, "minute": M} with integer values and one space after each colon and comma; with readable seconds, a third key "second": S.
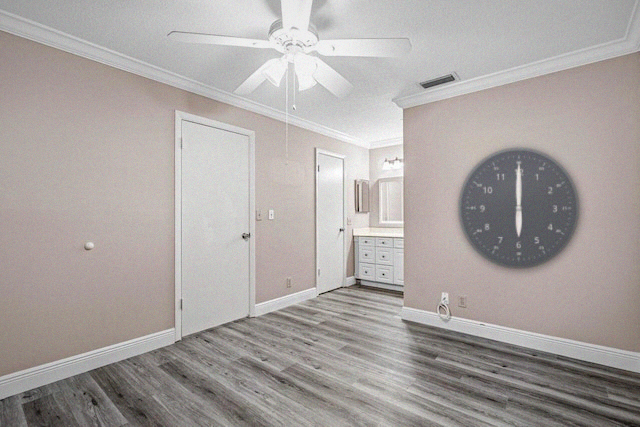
{"hour": 6, "minute": 0}
